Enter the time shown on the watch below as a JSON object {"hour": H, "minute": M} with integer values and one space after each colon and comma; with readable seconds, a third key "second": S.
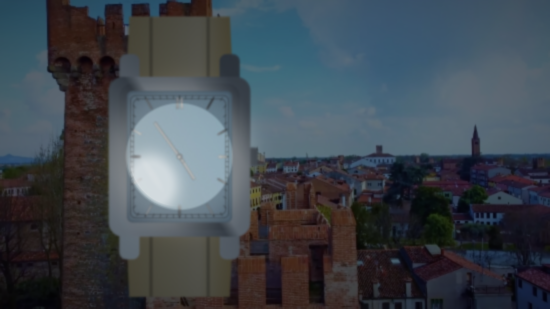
{"hour": 4, "minute": 54}
